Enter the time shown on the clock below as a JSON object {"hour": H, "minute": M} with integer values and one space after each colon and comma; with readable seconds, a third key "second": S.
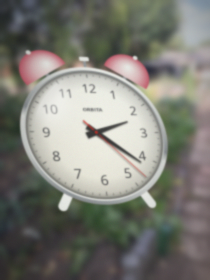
{"hour": 2, "minute": 21, "second": 23}
